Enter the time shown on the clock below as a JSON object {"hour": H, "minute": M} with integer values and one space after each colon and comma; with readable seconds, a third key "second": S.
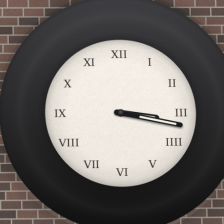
{"hour": 3, "minute": 17}
